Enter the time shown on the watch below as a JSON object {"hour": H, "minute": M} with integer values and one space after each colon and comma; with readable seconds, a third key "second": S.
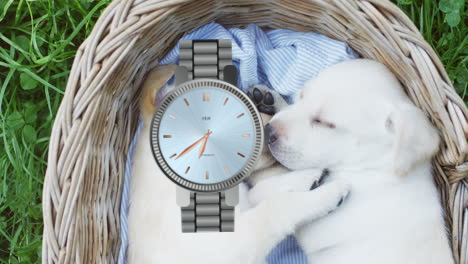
{"hour": 6, "minute": 39}
